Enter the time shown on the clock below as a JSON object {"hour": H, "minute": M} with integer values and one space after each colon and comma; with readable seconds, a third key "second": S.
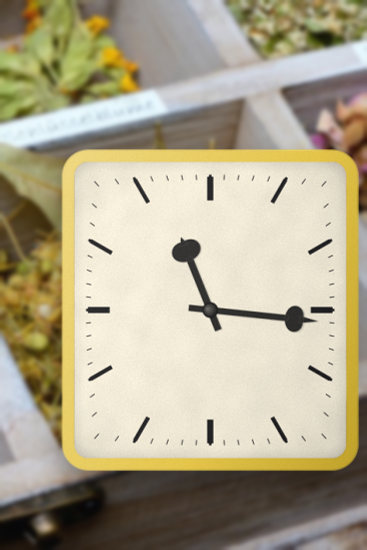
{"hour": 11, "minute": 16}
